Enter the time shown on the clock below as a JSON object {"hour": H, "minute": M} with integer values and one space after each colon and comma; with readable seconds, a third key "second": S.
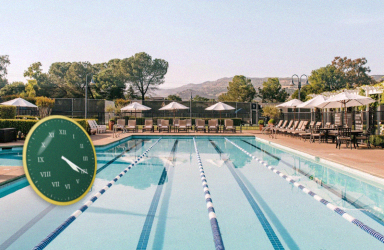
{"hour": 4, "minute": 20}
